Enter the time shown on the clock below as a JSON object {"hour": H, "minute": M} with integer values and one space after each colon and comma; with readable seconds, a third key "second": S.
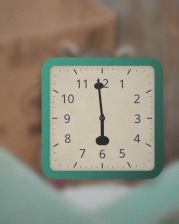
{"hour": 5, "minute": 59}
